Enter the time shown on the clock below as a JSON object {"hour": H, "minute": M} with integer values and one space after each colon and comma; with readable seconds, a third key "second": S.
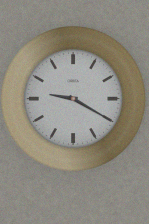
{"hour": 9, "minute": 20}
